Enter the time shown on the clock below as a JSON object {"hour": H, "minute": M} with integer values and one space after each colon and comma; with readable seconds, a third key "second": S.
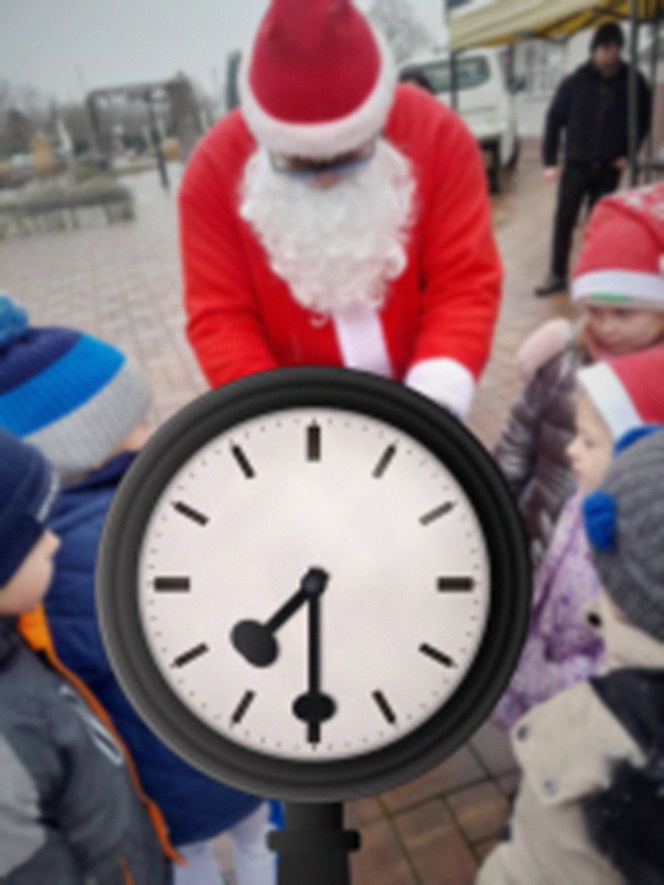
{"hour": 7, "minute": 30}
